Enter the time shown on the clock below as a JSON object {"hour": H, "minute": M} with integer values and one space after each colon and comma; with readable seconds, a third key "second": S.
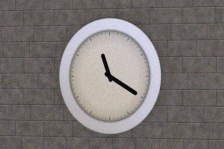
{"hour": 11, "minute": 20}
